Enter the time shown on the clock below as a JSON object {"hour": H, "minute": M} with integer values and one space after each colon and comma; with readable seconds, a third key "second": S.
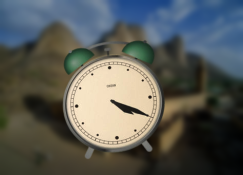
{"hour": 4, "minute": 20}
